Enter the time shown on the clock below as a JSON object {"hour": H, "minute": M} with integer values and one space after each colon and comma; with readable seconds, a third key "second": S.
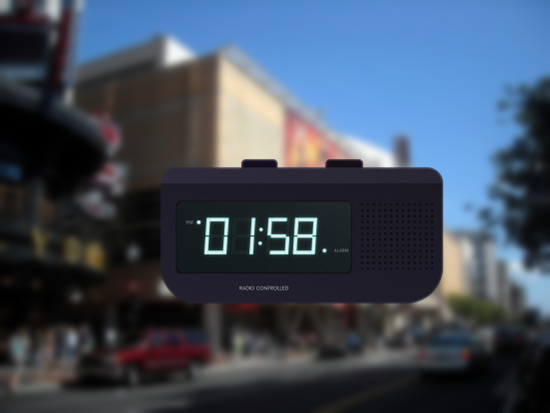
{"hour": 1, "minute": 58}
